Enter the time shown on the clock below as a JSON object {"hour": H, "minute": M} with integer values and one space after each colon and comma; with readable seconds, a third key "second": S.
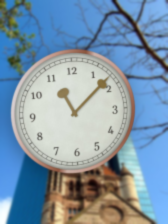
{"hour": 11, "minute": 8}
